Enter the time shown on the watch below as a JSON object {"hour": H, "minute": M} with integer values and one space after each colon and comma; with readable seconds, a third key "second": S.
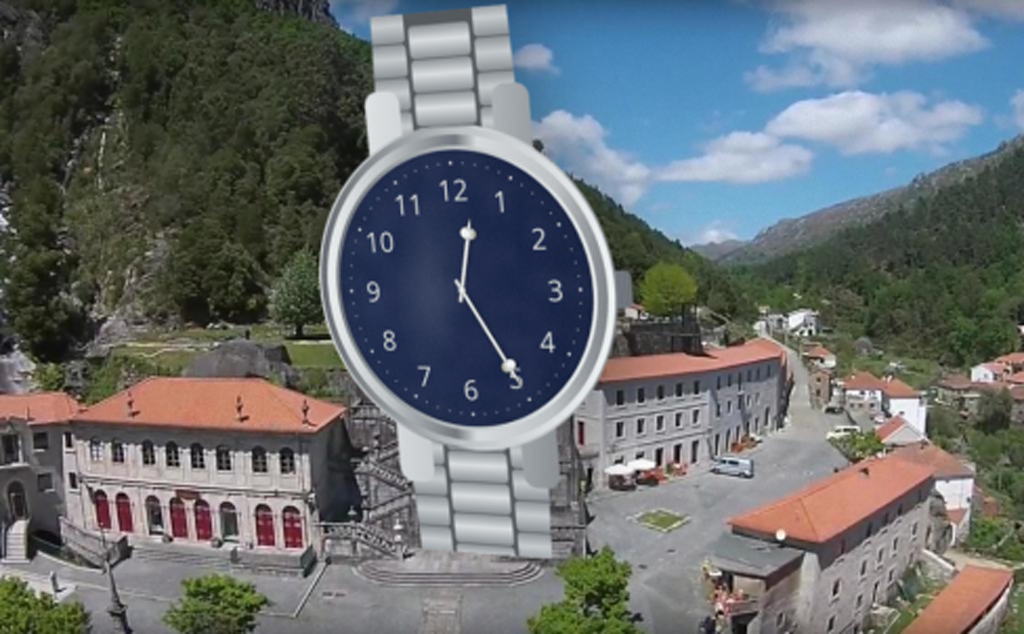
{"hour": 12, "minute": 25}
